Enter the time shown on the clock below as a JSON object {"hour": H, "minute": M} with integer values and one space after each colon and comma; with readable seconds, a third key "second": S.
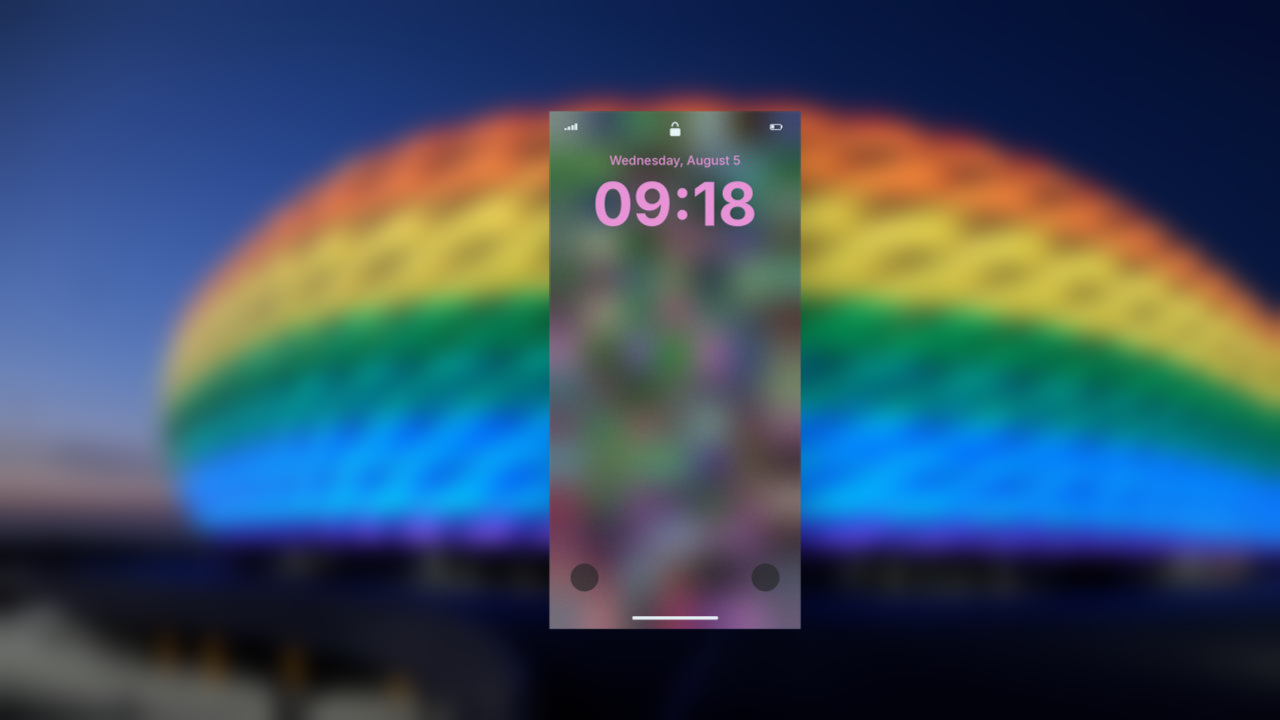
{"hour": 9, "minute": 18}
